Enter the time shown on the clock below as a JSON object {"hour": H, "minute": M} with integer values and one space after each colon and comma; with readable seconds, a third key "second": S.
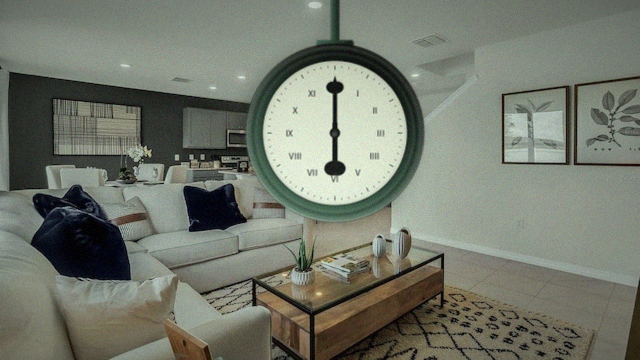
{"hour": 6, "minute": 0}
